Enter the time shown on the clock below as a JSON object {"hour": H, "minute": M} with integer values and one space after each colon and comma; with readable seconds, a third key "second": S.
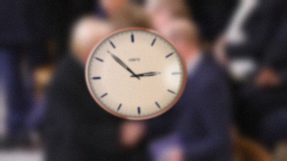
{"hour": 2, "minute": 53}
